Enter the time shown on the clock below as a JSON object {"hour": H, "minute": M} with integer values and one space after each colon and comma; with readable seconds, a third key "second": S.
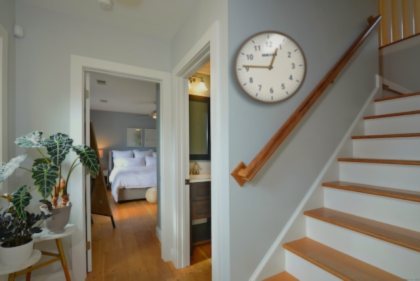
{"hour": 12, "minute": 46}
